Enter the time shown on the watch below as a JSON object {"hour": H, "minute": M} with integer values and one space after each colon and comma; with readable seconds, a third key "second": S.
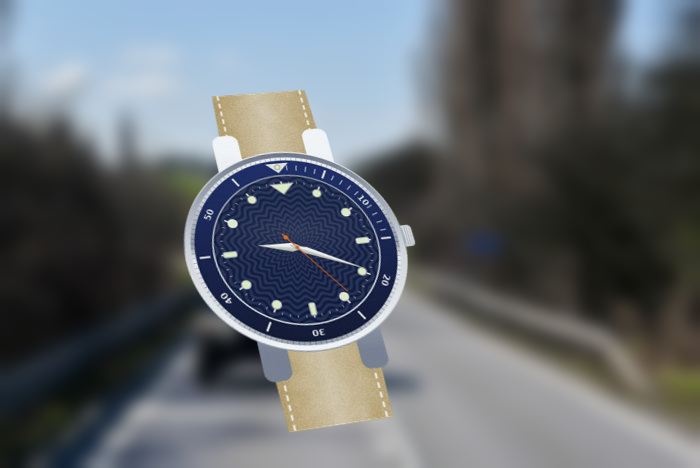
{"hour": 9, "minute": 19, "second": 24}
